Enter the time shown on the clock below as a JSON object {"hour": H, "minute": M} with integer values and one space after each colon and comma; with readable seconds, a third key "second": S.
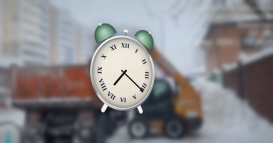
{"hour": 7, "minute": 21}
